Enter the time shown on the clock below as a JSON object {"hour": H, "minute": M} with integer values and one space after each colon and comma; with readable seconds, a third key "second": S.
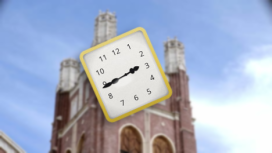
{"hour": 2, "minute": 44}
